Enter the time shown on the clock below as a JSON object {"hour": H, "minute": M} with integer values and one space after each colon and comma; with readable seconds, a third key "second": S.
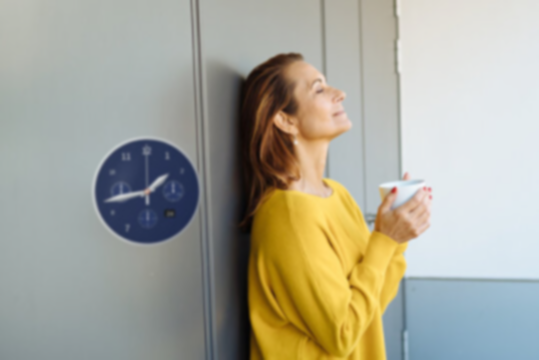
{"hour": 1, "minute": 43}
